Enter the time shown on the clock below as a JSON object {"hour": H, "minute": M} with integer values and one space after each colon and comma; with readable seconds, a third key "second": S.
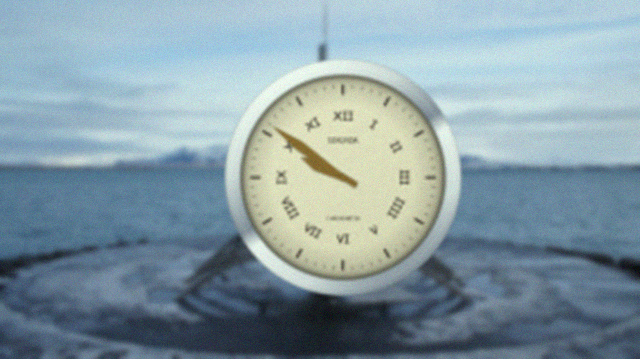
{"hour": 9, "minute": 51}
